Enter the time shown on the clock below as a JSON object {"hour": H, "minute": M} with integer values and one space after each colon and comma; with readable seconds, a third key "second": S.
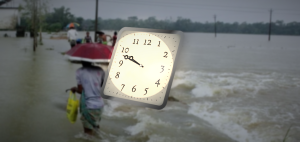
{"hour": 9, "minute": 48}
